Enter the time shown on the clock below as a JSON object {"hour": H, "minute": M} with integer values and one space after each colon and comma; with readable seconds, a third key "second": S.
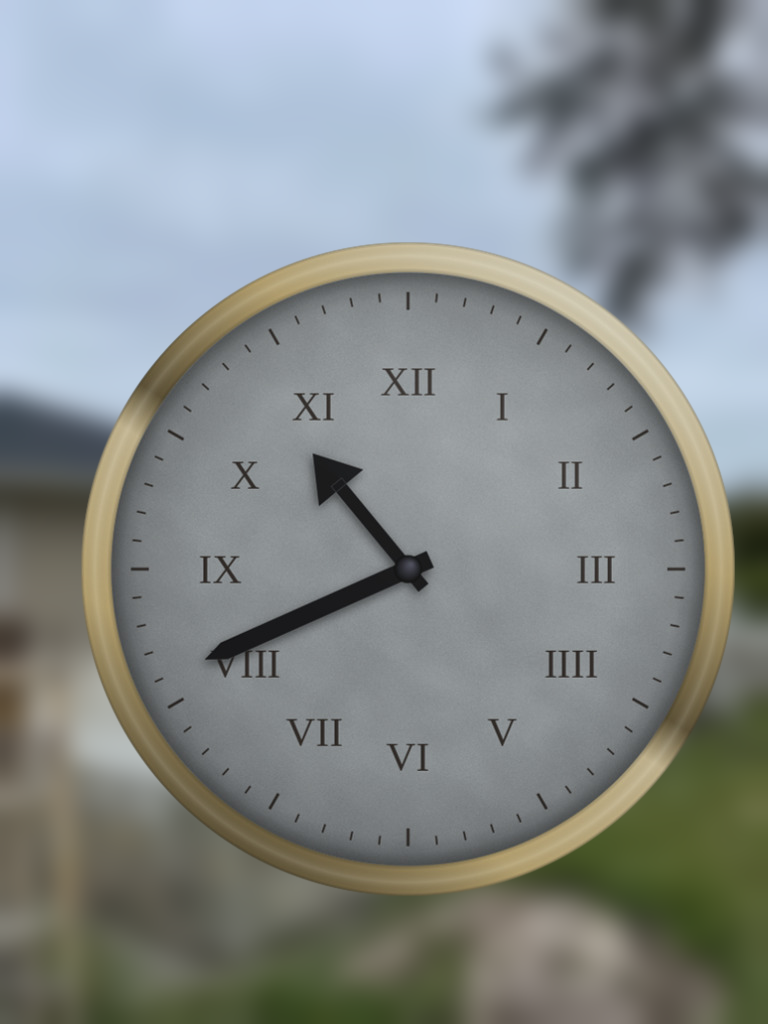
{"hour": 10, "minute": 41}
